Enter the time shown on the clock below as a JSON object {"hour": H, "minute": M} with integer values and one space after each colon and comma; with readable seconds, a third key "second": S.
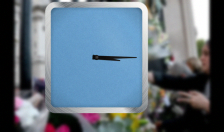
{"hour": 3, "minute": 15}
